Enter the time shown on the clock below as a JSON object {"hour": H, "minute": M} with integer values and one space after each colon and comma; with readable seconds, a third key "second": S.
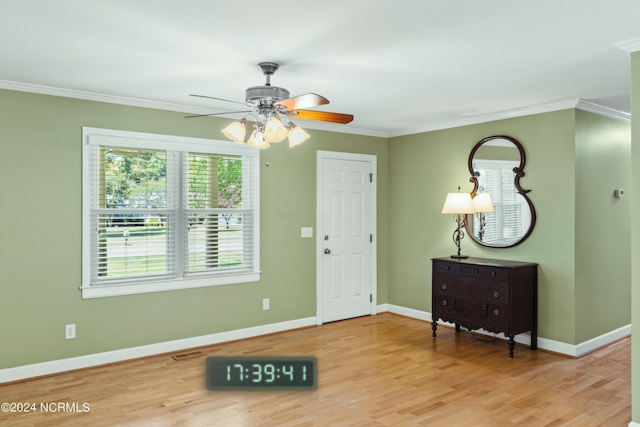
{"hour": 17, "minute": 39, "second": 41}
